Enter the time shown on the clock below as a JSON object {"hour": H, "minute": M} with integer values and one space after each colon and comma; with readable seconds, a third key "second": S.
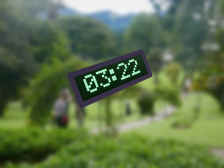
{"hour": 3, "minute": 22}
